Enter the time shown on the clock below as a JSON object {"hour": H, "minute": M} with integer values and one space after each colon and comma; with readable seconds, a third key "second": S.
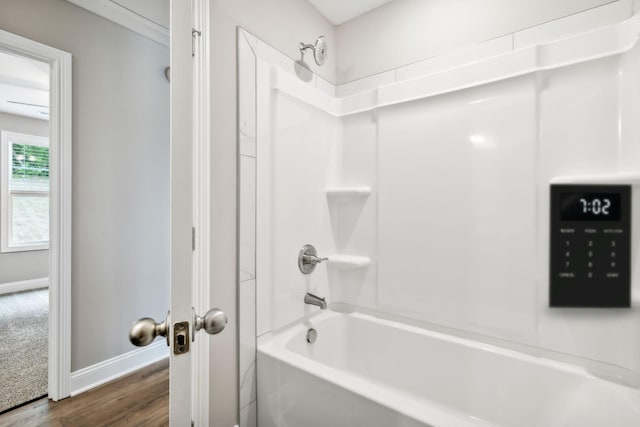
{"hour": 7, "minute": 2}
